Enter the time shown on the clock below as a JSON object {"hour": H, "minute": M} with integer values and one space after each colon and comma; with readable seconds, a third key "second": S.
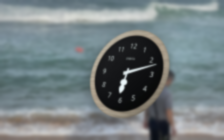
{"hour": 6, "minute": 12}
